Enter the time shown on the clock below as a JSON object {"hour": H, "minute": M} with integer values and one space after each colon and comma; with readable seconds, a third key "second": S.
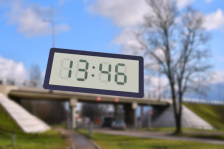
{"hour": 13, "minute": 46}
